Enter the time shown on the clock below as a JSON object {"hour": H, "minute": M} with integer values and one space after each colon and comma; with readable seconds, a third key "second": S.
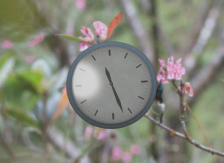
{"hour": 11, "minute": 27}
